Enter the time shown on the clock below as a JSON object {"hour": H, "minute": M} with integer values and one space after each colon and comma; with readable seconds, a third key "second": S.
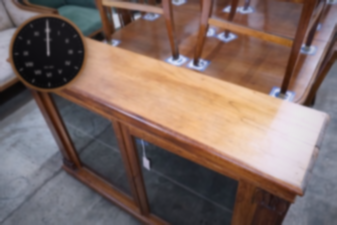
{"hour": 12, "minute": 0}
